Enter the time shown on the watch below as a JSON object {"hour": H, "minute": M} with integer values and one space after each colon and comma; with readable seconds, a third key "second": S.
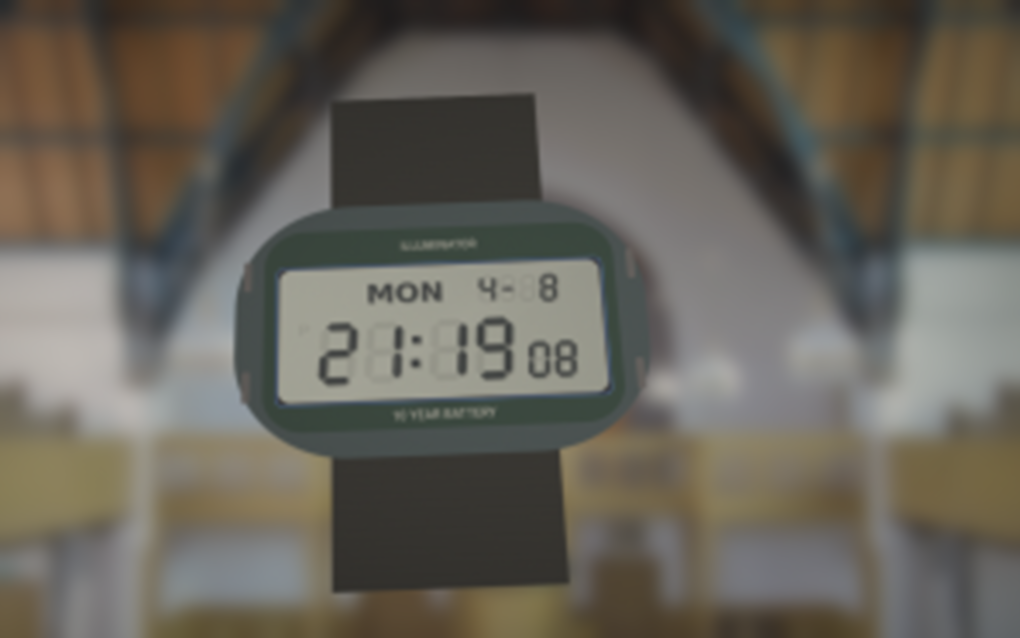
{"hour": 21, "minute": 19, "second": 8}
